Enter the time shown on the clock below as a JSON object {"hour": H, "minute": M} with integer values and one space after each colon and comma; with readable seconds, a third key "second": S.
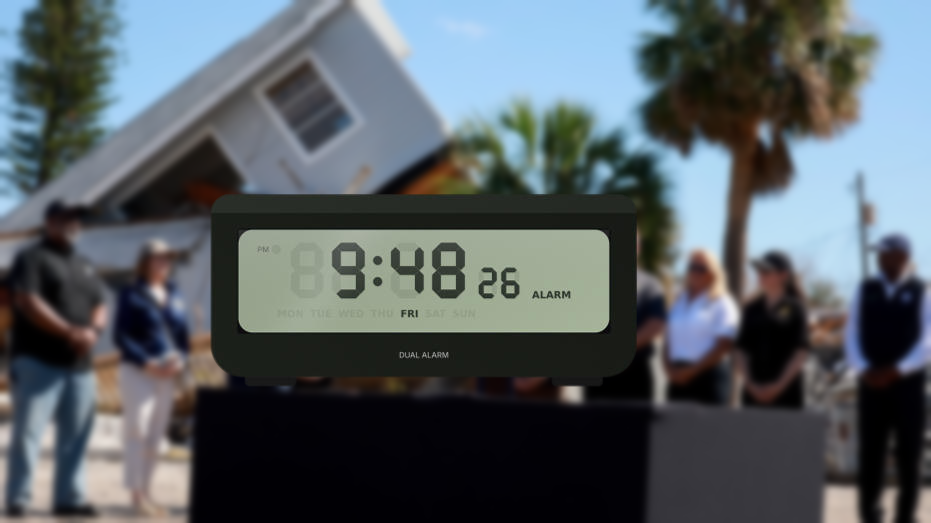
{"hour": 9, "minute": 48, "second": 26}
